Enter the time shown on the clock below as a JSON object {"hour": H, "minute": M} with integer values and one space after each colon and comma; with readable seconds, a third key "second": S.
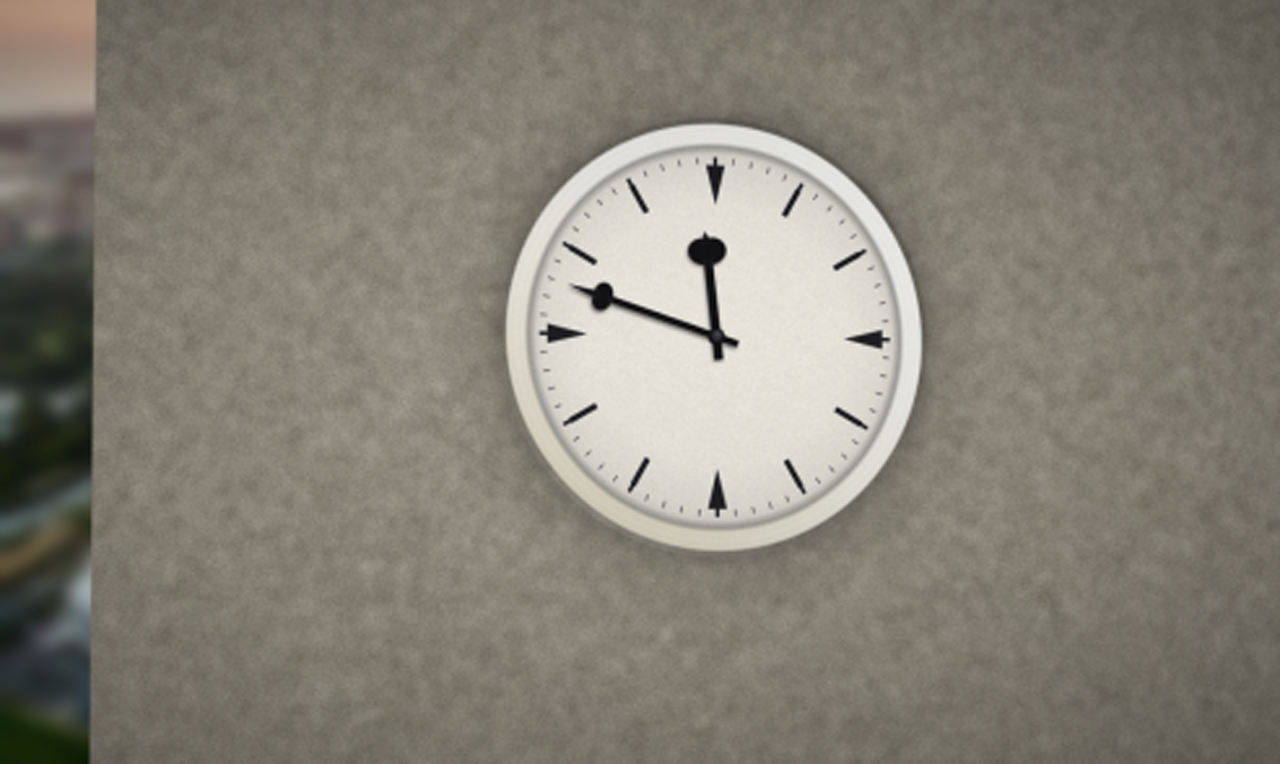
{"hour": 11, "minute": 48}
